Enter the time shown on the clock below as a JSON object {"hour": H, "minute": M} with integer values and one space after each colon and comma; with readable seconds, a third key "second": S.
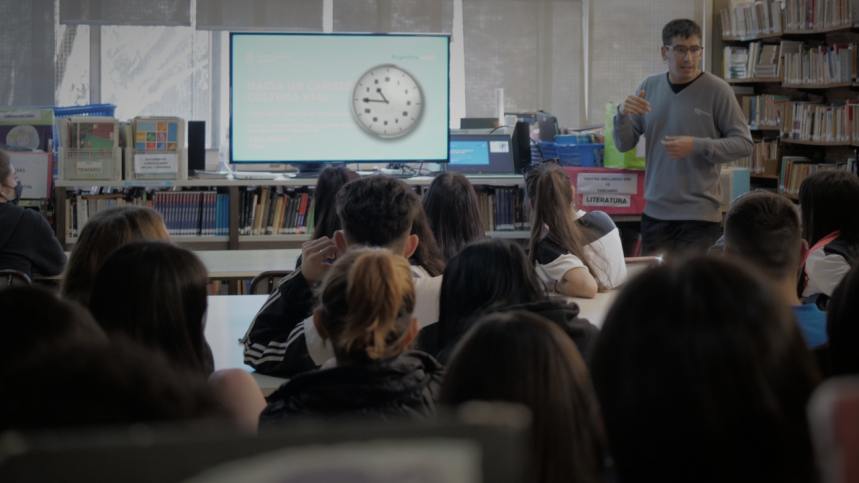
{"hour": 10, "minute": 45}
